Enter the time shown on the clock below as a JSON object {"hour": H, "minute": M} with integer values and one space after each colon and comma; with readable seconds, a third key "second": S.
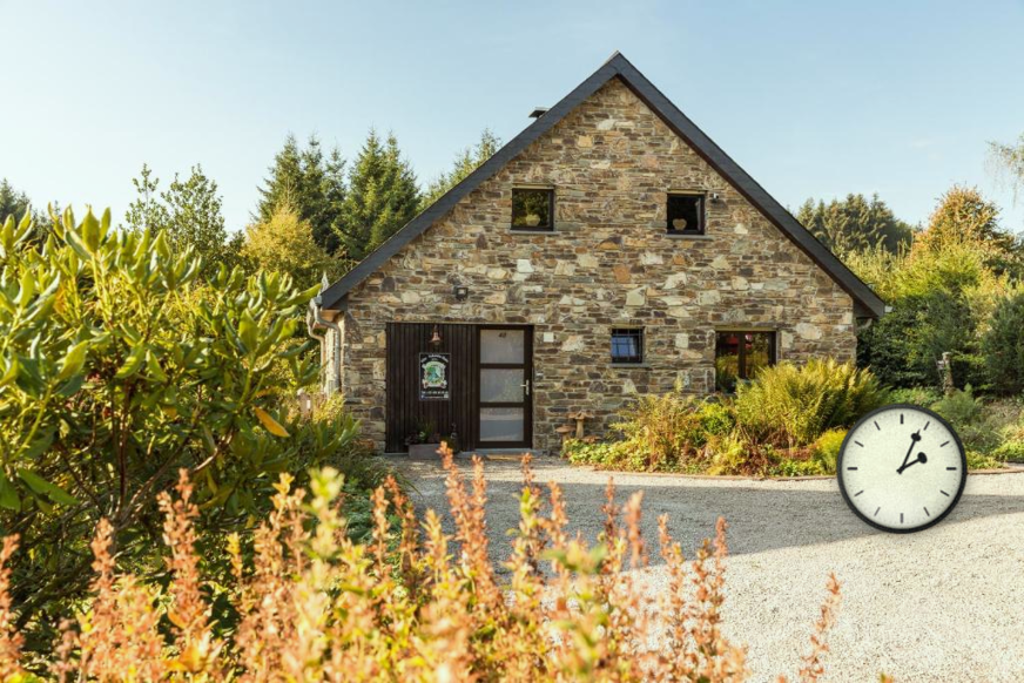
{"hour": 2, "minute": 4}
